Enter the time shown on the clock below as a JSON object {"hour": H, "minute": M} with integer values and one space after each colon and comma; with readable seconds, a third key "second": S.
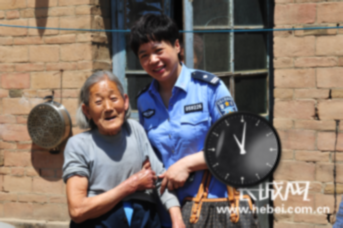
{"hour": 11, "minute": 1}
